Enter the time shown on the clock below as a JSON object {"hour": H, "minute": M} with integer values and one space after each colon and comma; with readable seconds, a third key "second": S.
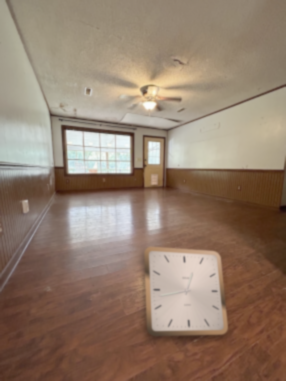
{"hour": 12, "minute": 43}
